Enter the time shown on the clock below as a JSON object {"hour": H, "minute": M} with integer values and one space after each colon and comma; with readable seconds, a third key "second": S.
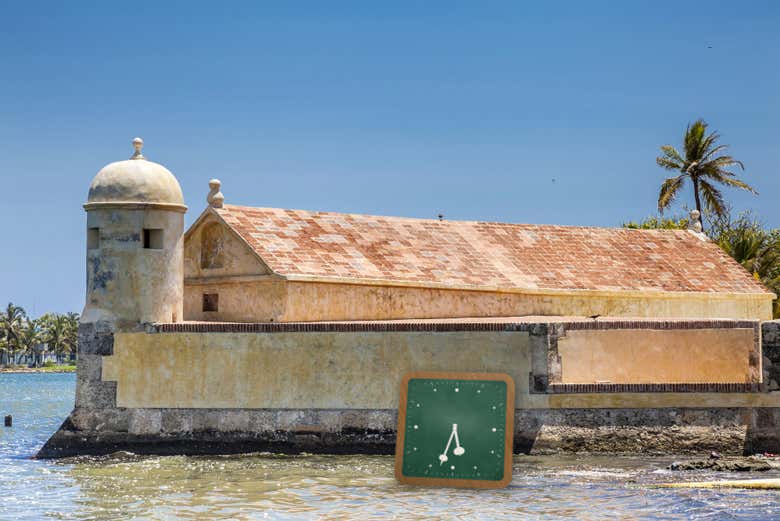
{"hour": 5, "minute": 33}
